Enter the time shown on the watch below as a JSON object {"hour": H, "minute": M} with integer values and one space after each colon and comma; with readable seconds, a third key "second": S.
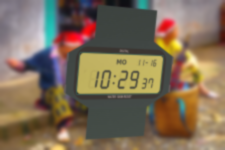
{"hour": 10, "minute": 29, "second": 37}
